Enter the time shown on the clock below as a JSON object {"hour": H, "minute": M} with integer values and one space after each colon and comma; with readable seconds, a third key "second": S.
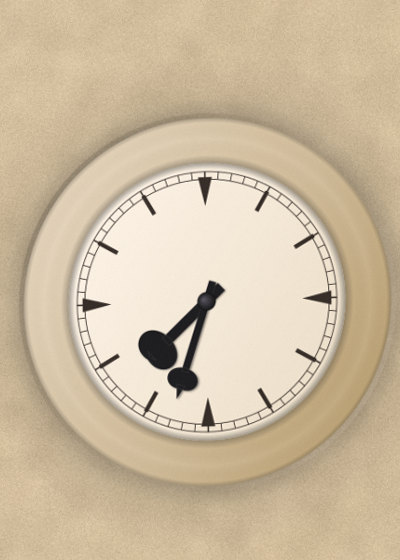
{"hour": 7, "minute": 33}
